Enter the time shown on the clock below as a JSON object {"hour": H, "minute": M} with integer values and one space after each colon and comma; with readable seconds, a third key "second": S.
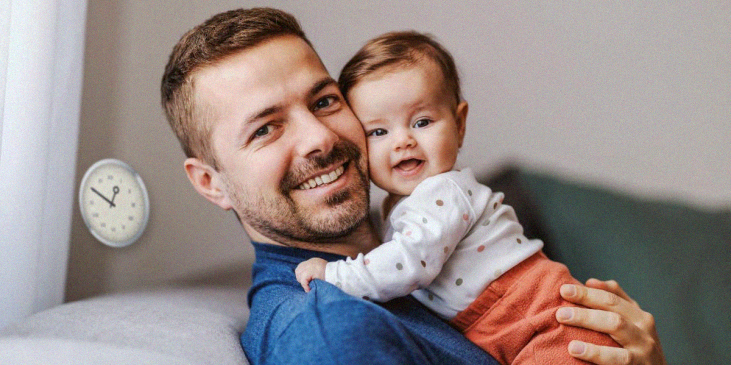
{"hour": 12, "minute": 50}
